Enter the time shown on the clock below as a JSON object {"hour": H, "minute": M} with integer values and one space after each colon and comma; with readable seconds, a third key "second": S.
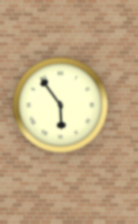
{"hour": 5, "minute": 54}
